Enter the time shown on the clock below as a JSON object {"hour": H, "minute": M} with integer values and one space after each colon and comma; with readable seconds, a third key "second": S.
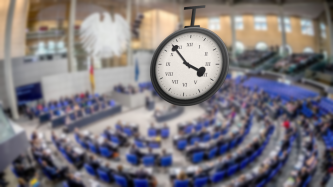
{"hour": 3, "minute": 53}
